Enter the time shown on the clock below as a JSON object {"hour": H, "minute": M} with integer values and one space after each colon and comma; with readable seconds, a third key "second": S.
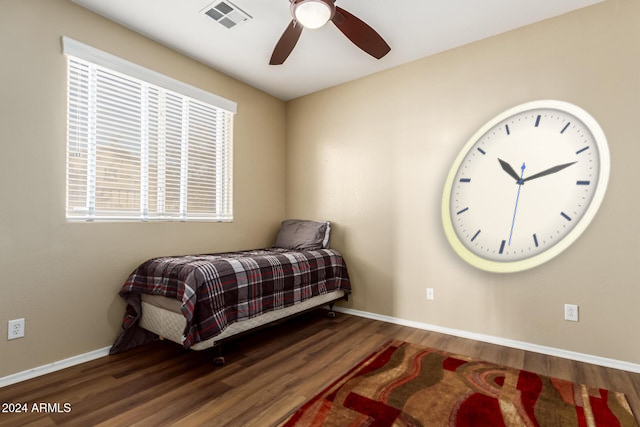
{"hour": 10, "minute": 11, "second": 29}
